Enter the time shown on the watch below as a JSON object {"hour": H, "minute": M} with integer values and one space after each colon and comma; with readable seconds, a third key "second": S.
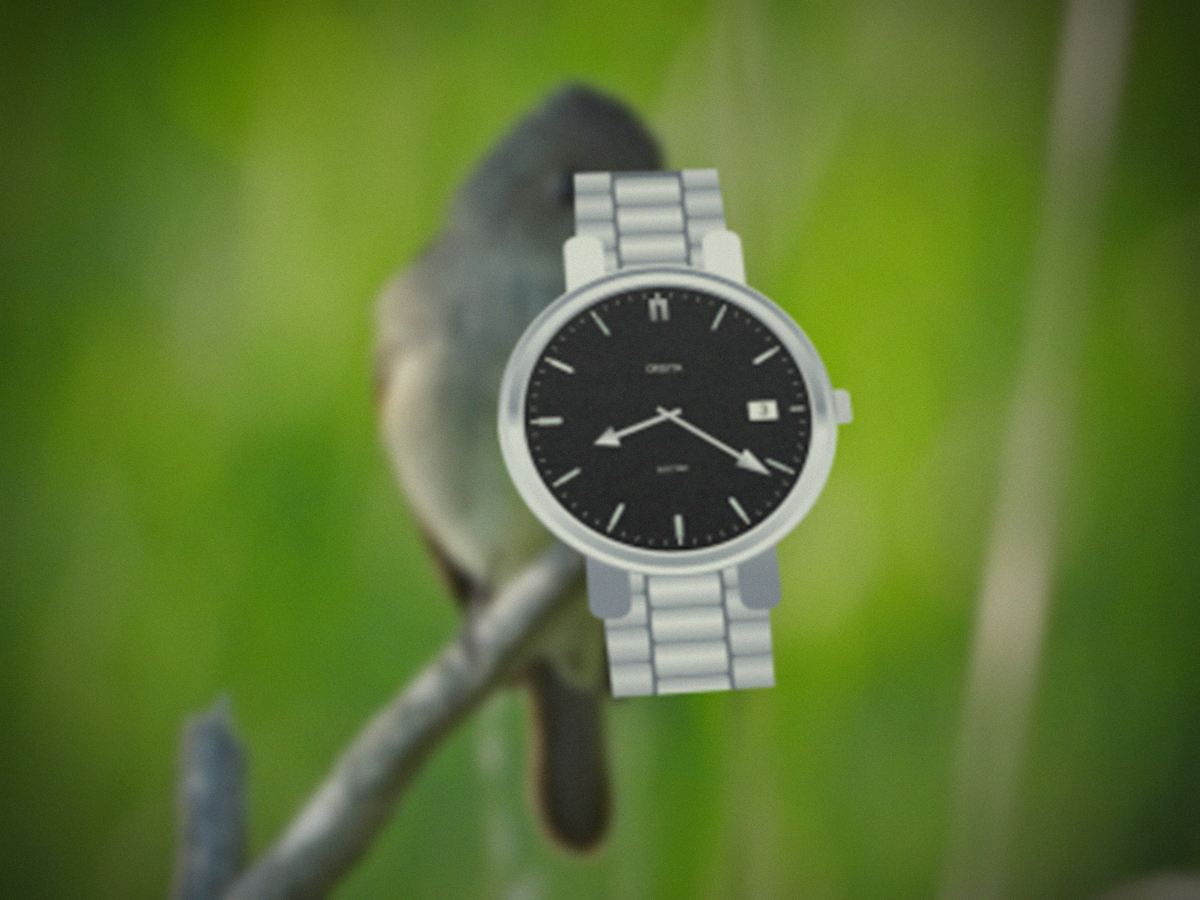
{"hour": 8, "minute": 21}
